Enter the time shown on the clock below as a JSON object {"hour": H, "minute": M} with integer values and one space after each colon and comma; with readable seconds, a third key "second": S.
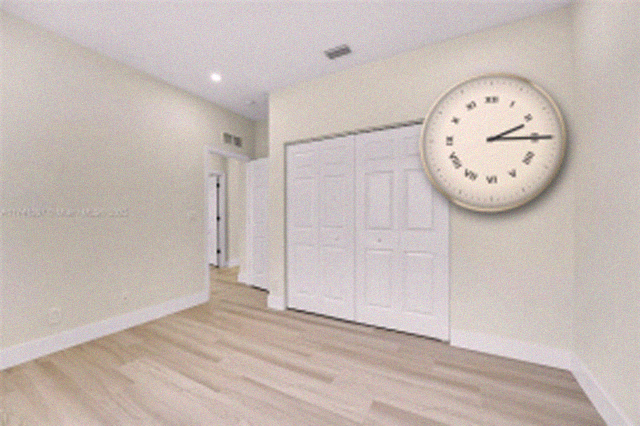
{"hour": 2, "minute": 15}
